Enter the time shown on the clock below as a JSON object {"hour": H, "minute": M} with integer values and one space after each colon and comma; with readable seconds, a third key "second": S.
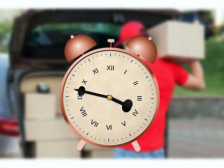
{"hour": 3, "minute": 47}
